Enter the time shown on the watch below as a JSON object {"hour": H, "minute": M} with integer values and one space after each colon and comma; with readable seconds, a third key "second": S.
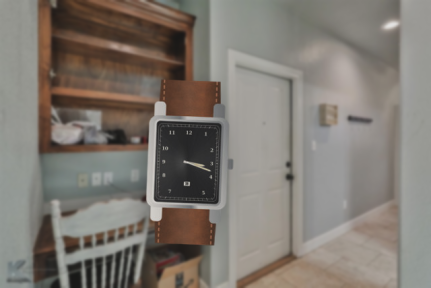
{"hour": 3, "minute": 18}
